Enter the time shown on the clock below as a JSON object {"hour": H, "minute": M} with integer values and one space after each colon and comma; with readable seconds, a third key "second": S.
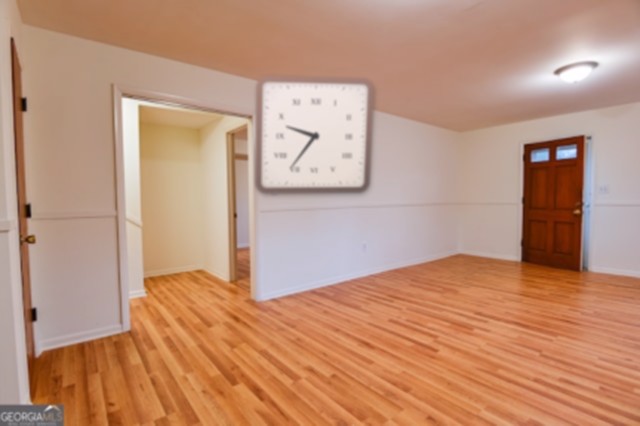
{"hour": 9, "minute": 36}
